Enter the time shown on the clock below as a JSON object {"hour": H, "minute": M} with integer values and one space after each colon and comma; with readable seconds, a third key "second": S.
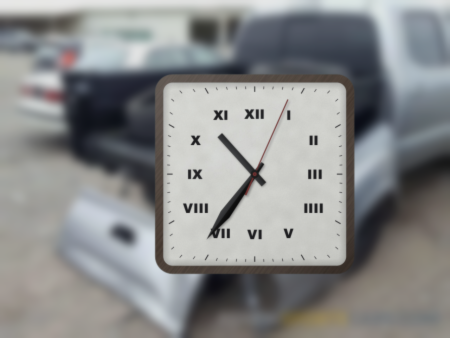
{"hour": 10, "minute": 36, "second": 4}
